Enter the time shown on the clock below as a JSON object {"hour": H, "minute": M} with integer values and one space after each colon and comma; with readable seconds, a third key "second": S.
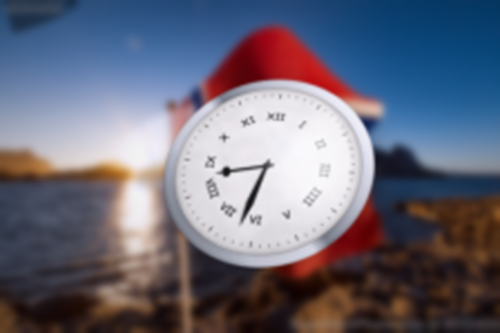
{"hour": 8, "minute": 32}
